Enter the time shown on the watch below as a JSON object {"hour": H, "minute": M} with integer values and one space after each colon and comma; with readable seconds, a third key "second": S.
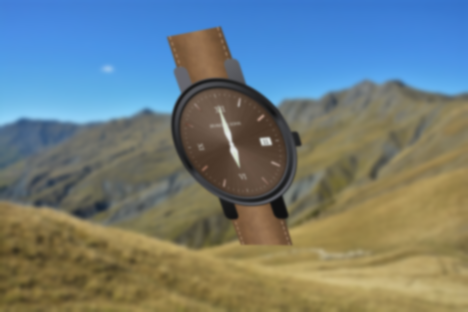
{"hour": 6, "minute": 0}
